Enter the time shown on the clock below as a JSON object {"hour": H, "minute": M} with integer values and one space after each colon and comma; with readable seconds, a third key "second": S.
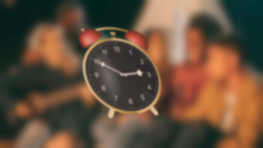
{"hour": 2, "minute": 50}
